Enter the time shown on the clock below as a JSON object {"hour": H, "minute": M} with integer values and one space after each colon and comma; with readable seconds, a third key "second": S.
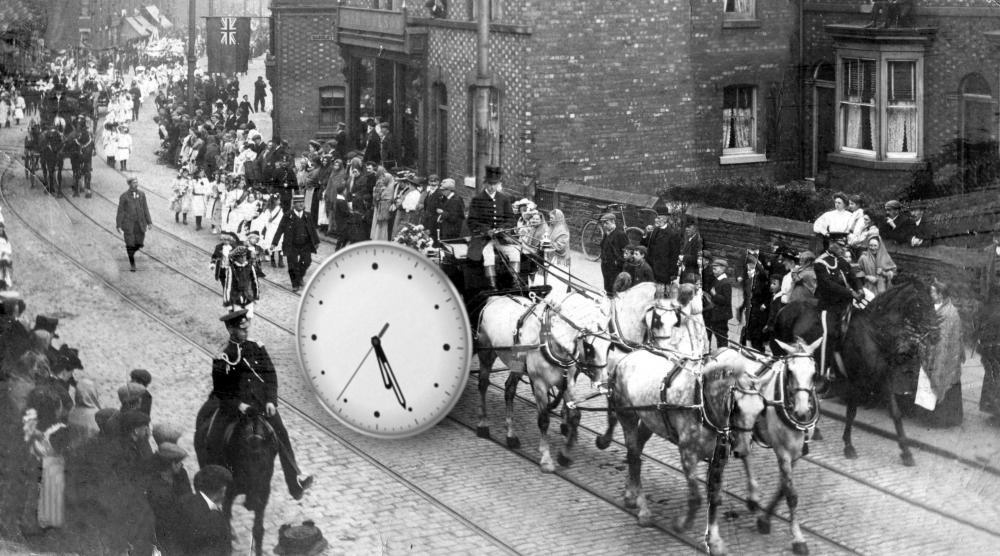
{"hour": 5, "minute": 25, "second": 36}
